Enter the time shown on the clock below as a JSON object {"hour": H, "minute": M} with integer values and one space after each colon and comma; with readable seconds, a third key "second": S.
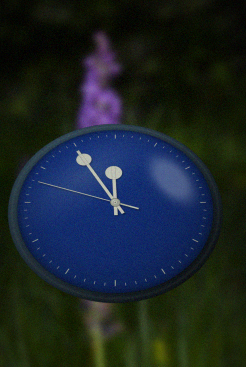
{"hour": 11, "minute": 54, "second": 48}
